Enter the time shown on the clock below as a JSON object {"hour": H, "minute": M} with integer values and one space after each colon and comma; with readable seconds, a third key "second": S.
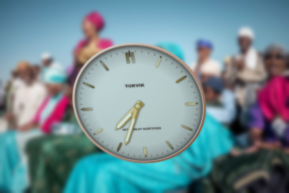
{"hour": 7, "minute": 34}
